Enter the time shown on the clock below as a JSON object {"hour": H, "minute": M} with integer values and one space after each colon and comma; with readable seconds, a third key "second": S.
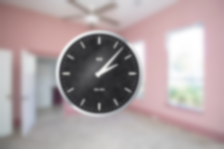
{"hour": 2, "minute": 7}
